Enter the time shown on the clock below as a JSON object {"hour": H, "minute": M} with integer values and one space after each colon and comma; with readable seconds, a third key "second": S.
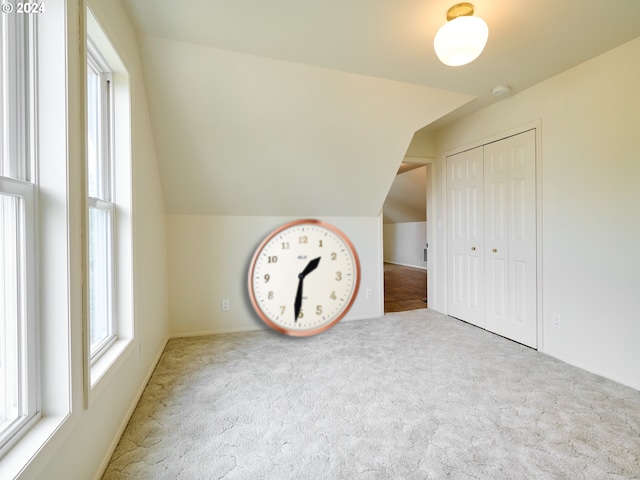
{"hour": 1, "minute": 31}
